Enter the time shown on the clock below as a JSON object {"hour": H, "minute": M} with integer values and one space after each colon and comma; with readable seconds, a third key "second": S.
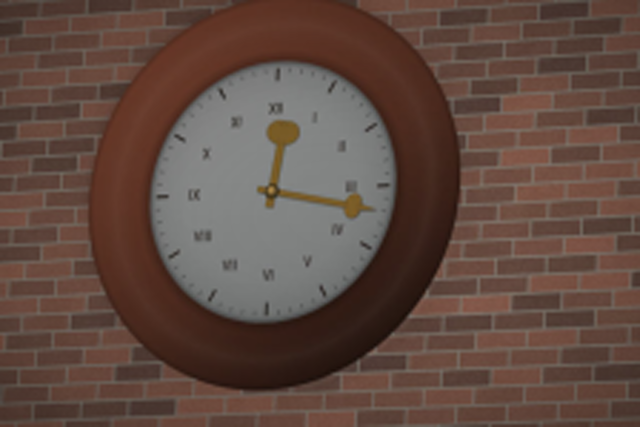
{"hour": 12, "minute": 17}
